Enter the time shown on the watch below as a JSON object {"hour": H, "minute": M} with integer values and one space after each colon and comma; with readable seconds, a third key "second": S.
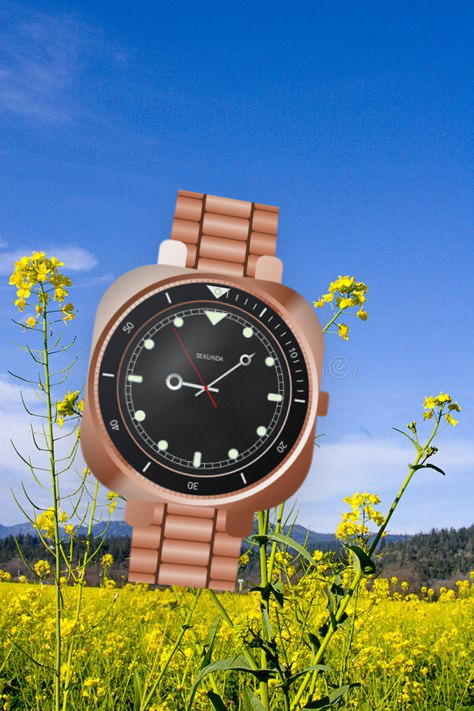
{"hour": 9, "minute": 7, "second": 54}
